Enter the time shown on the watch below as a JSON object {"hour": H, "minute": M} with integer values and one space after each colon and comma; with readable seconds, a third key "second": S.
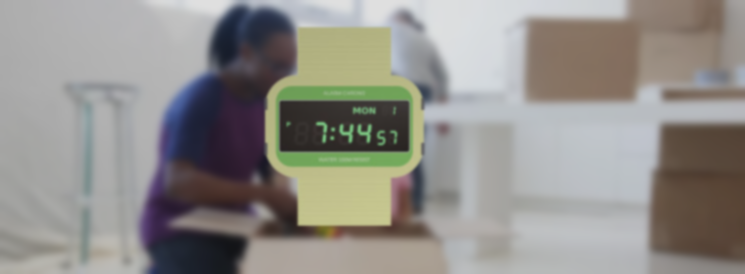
{"hour": 7, "minute": 44, "second": 57}
